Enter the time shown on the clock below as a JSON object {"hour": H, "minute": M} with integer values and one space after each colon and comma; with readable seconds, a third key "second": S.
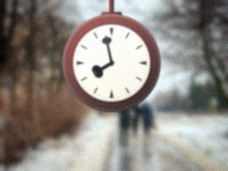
{"hour": 7, "minute": 58}
